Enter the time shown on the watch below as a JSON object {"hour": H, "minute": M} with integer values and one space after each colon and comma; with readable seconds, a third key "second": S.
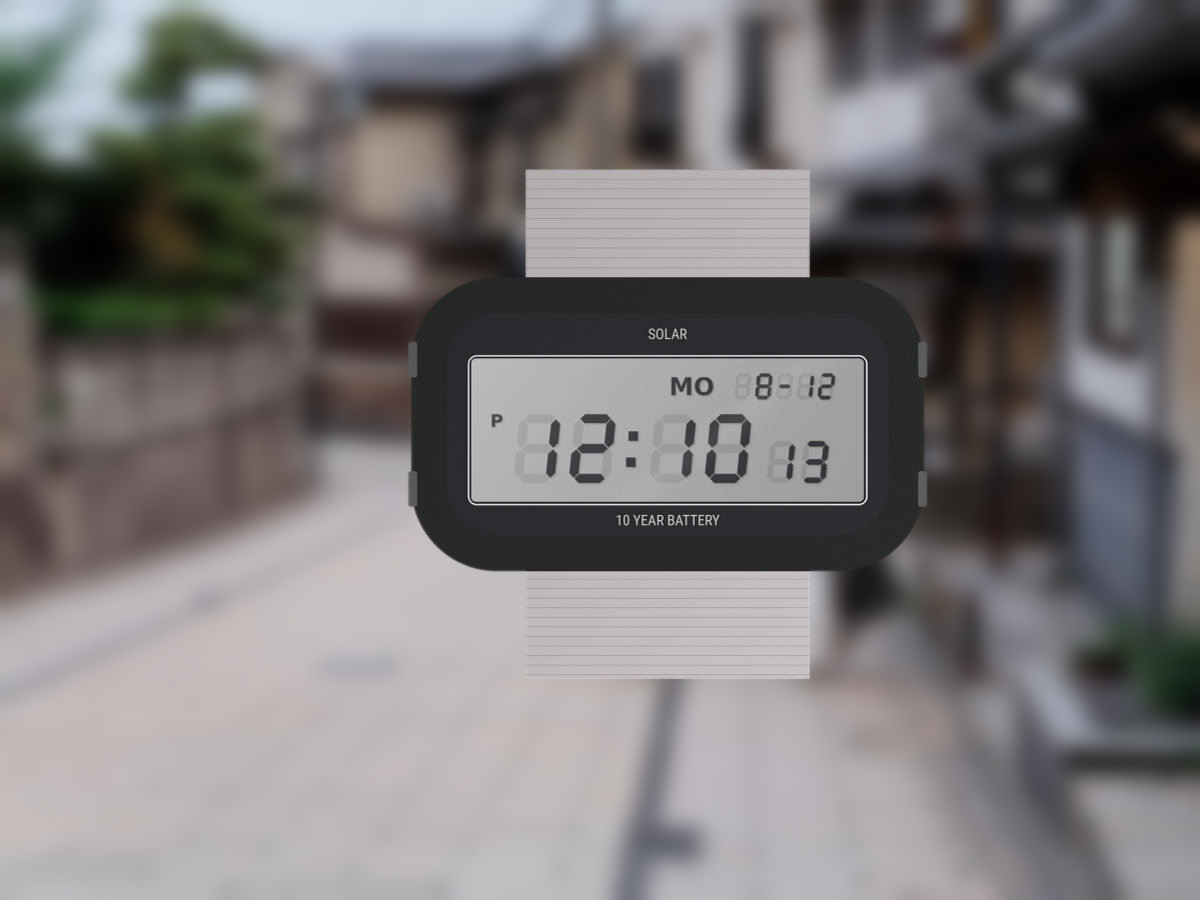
{"hour": 12, "minute": 10, "second": 13}
